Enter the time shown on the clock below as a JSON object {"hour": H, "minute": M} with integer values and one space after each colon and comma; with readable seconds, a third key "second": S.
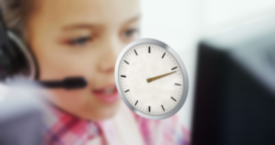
{"hour": 2, "minute": 11}
